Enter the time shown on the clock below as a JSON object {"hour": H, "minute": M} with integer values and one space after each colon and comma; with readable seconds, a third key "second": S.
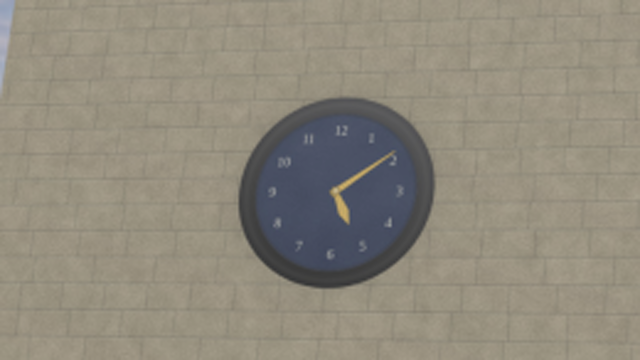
{"hour": 5, "minute": 9}
